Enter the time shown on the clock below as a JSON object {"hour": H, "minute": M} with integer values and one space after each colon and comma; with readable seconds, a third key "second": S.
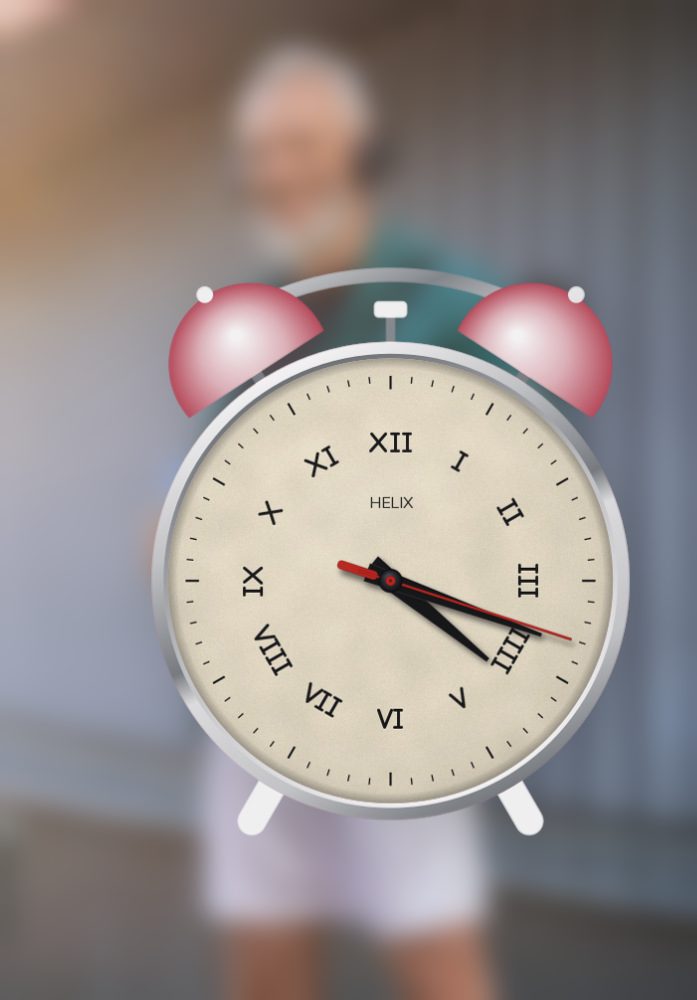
{"hour": 4, "minute": 18, "second": 18}
